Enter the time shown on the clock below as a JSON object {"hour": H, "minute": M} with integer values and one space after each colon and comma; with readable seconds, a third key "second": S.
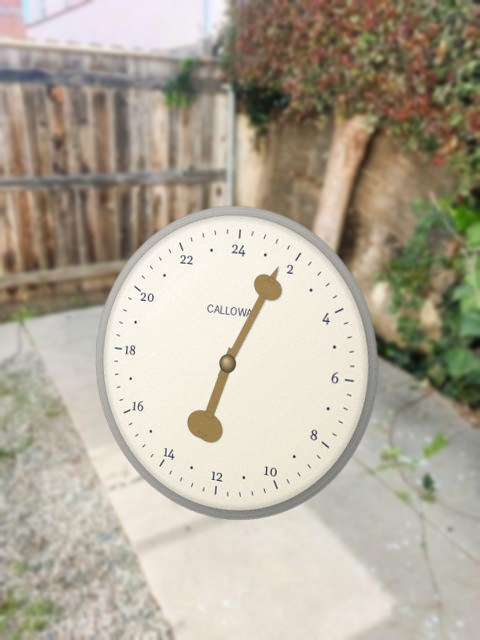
{"hour": 13, "minute": 4}
